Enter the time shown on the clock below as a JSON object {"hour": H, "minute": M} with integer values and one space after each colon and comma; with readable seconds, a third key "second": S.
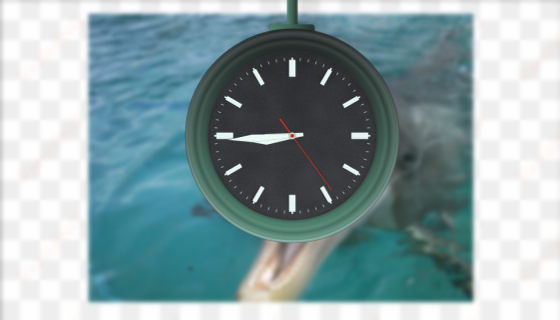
{"hour": 8, "minute": 44, "second": 24}
